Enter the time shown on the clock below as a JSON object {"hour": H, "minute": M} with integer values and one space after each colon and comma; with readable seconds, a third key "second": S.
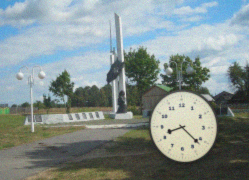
{"hour": 8, "minute": 22}
